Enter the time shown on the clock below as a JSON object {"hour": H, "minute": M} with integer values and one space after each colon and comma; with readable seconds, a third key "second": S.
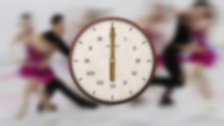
{"hour": 6, "minute": 0}
